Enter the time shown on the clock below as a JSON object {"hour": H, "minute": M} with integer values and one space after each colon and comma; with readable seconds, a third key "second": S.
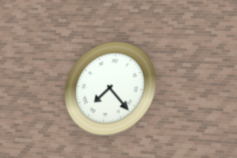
{"hour": 7, "minute": 22}
